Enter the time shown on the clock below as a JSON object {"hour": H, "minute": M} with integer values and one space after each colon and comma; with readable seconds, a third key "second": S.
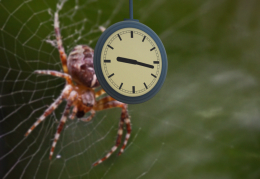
{"hour": 9, "minute": 17}
